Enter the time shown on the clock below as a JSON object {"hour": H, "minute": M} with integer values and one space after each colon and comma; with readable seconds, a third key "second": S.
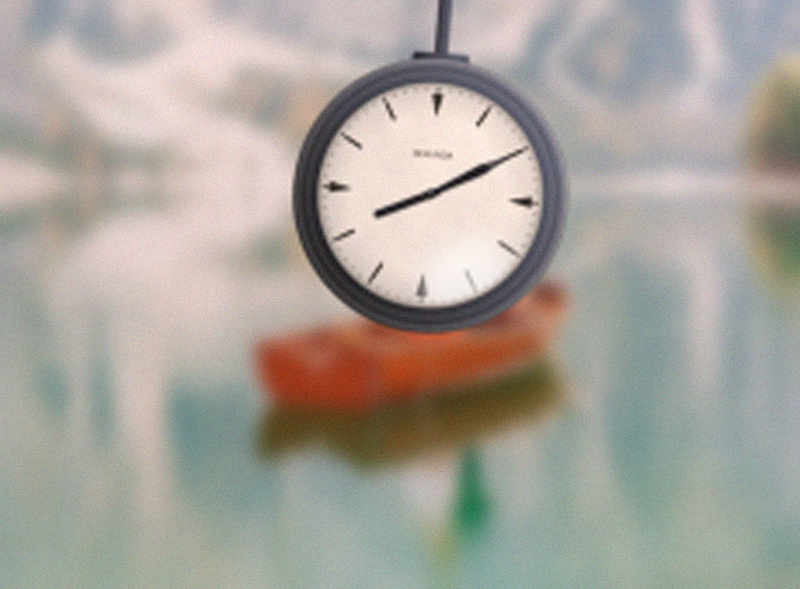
{"hour": 8, "minute": 10}
